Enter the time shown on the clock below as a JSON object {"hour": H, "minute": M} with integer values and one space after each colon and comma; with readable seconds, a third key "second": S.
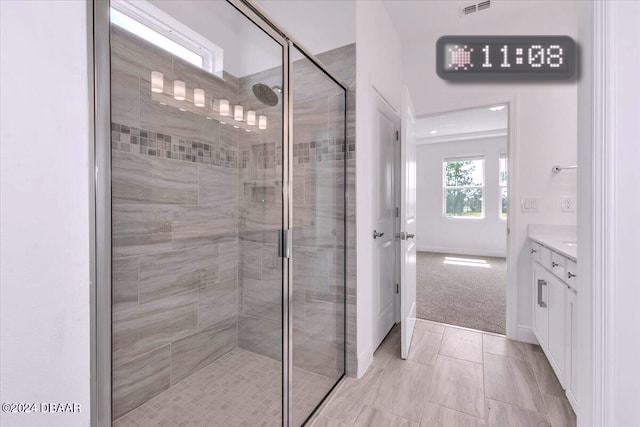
{"hour": 11, "minute": 8}
